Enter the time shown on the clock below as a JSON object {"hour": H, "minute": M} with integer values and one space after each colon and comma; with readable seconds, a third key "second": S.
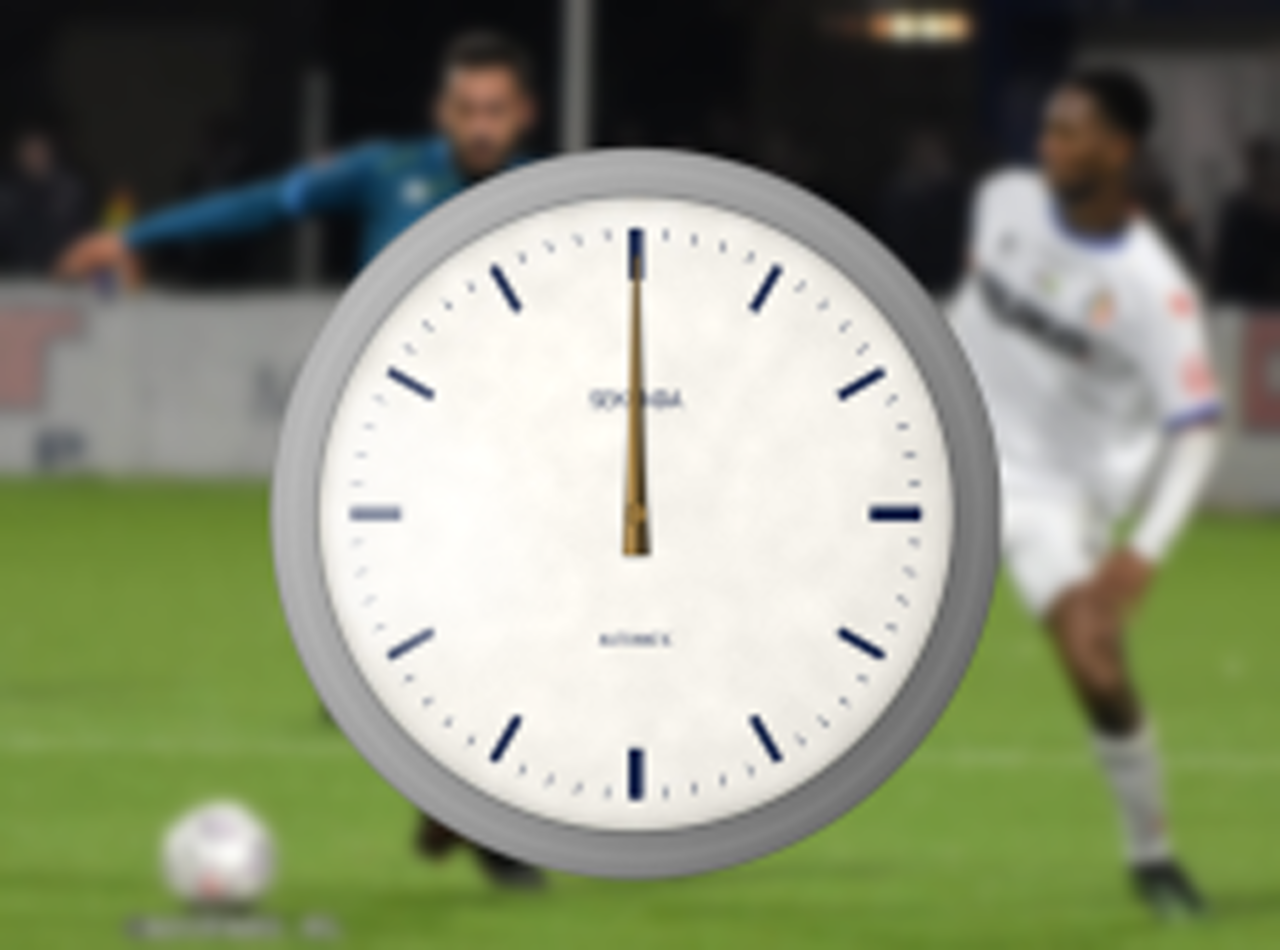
{"hour": 12, "minute": 0}
